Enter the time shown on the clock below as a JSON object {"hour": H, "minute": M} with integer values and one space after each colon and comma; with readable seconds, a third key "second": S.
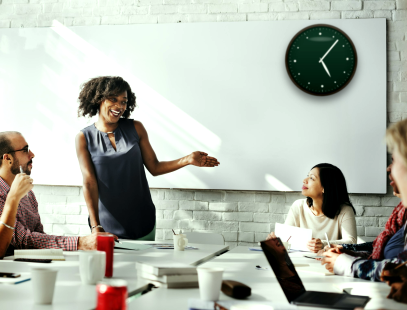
{"hour": 5, "minute": 7}
